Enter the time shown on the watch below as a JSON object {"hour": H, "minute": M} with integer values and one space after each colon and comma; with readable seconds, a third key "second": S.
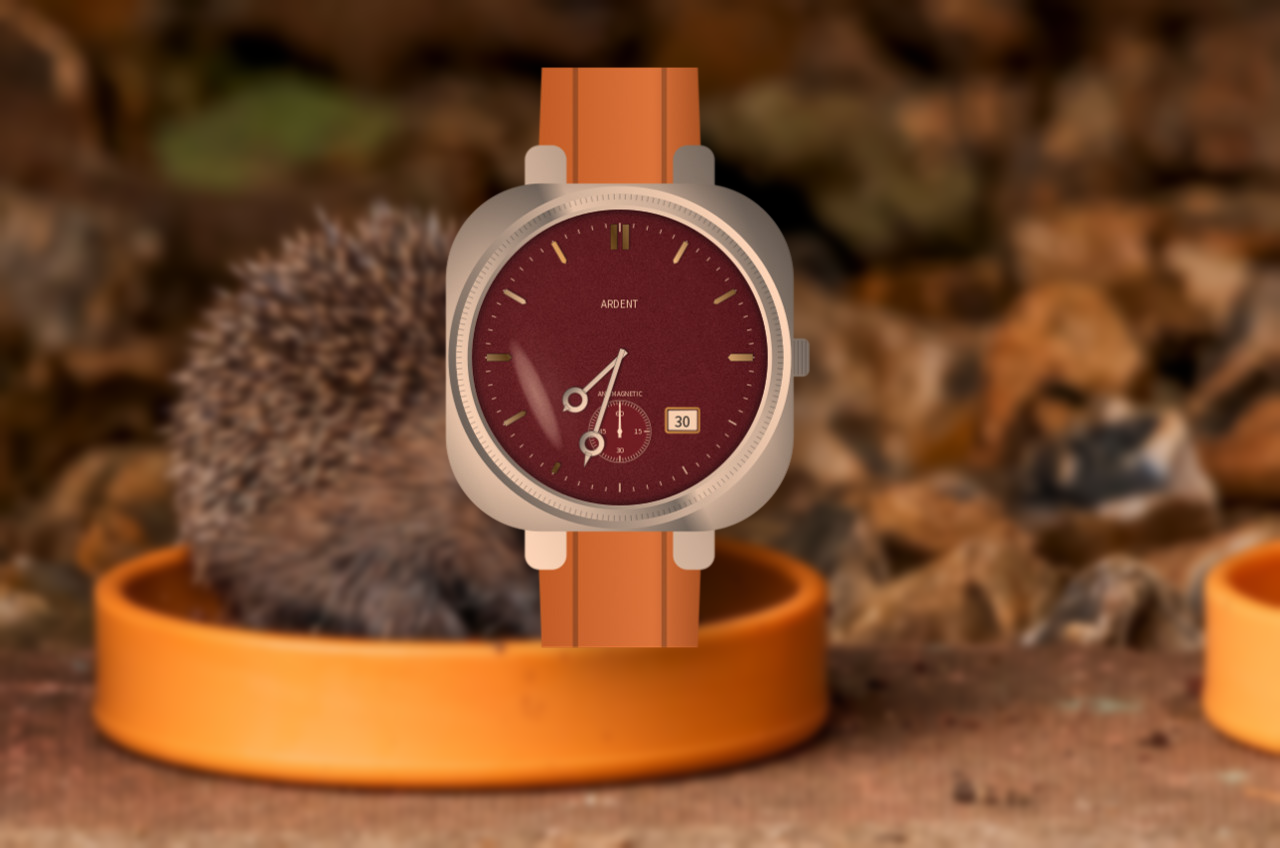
{"hour": 7, "minute": 33}
